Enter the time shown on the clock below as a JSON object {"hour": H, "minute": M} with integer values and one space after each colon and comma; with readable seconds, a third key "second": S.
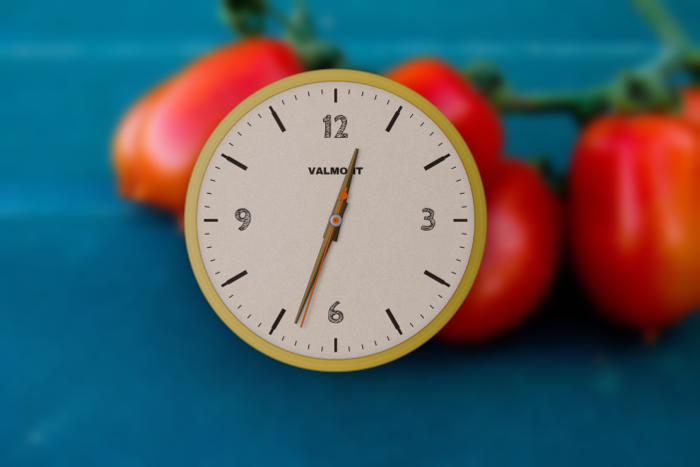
{"hour": 12, "minute": 33, "second": 33}
